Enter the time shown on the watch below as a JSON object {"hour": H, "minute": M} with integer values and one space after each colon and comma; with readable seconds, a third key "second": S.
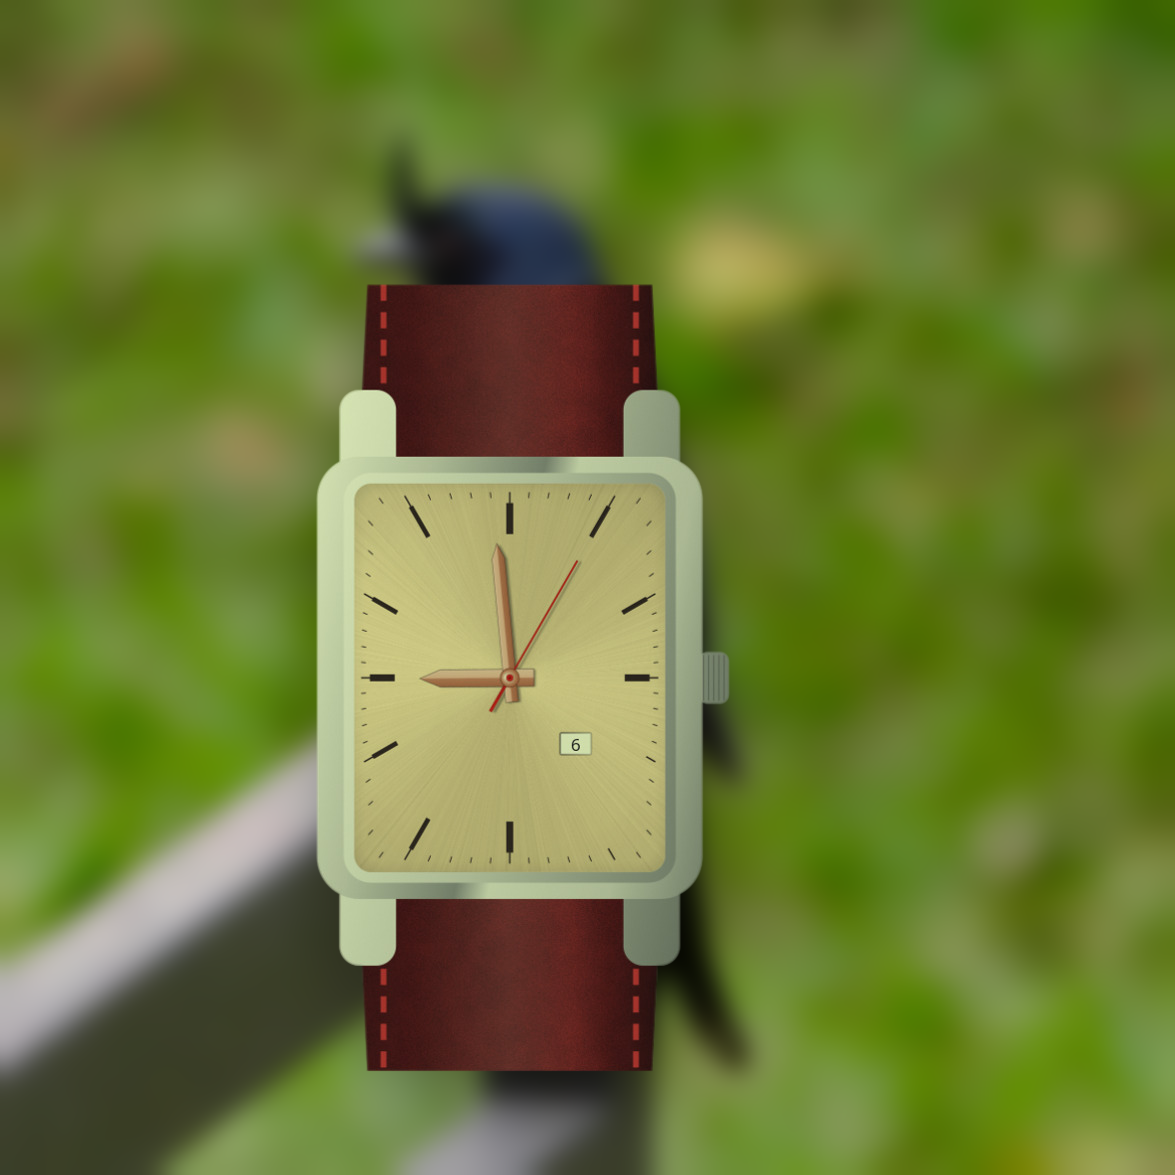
{"hour": 8, "minute": 59, "second": 5}
